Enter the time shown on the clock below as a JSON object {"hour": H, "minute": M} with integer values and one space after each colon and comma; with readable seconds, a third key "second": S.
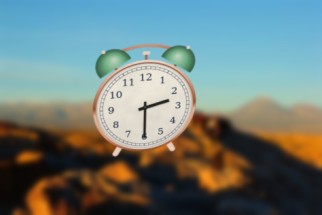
{"hour": 2, "minute": 30}
